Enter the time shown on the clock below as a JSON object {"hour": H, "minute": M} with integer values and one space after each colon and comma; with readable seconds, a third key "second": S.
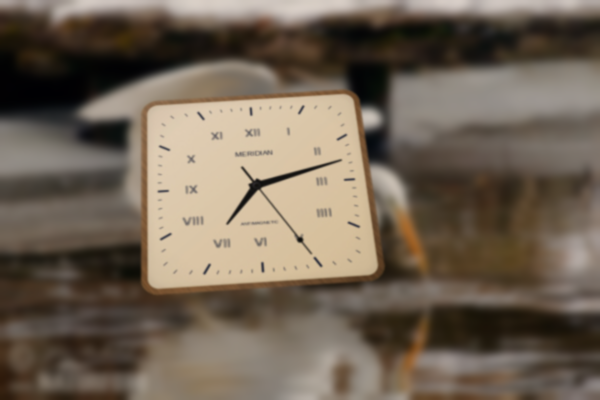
{"hour": 7, "minute": 12, "second": 25}
